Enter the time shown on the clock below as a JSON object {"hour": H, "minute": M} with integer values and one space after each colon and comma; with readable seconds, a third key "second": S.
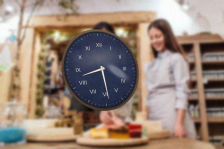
{"hour": 8, "minute": 29}
